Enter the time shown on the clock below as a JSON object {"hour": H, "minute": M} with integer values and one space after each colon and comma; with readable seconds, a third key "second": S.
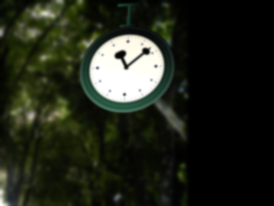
{"hour": 11, "minute": 8}
